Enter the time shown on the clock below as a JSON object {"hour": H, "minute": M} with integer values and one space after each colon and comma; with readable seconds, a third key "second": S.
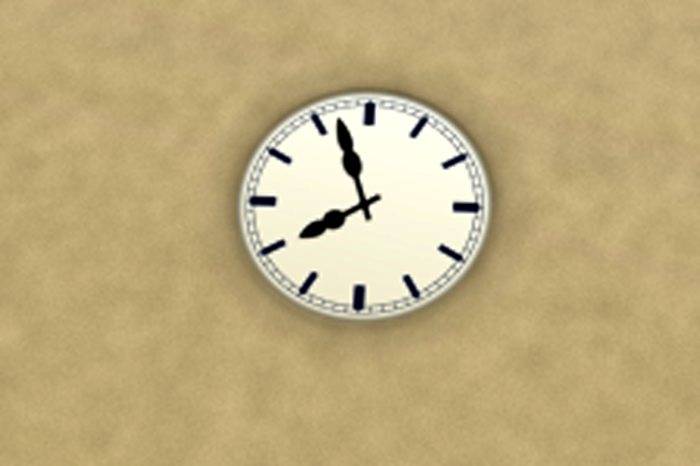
{"hour": 7, "minute": 57}
